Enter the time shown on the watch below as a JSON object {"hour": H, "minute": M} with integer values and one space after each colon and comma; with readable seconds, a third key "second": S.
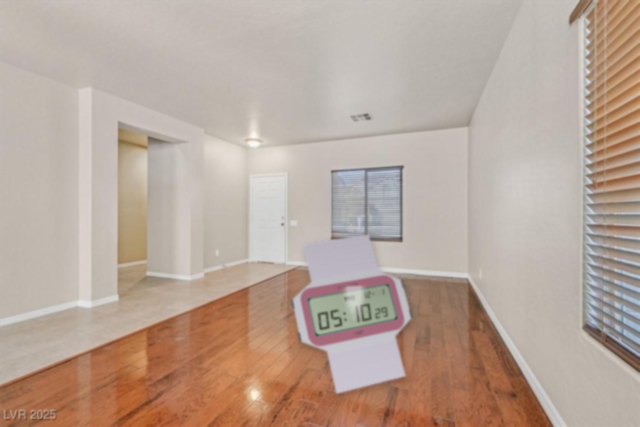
{"hour": 5, "minute": 10}
